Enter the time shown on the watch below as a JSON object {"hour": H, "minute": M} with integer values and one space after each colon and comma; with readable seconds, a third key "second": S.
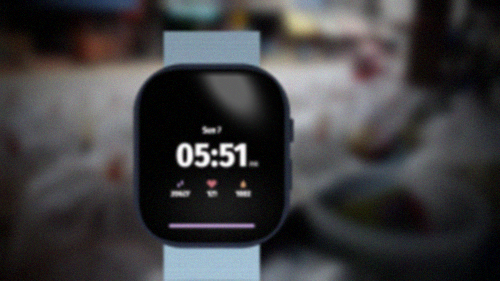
{"hour": 5, "minute": 51}
